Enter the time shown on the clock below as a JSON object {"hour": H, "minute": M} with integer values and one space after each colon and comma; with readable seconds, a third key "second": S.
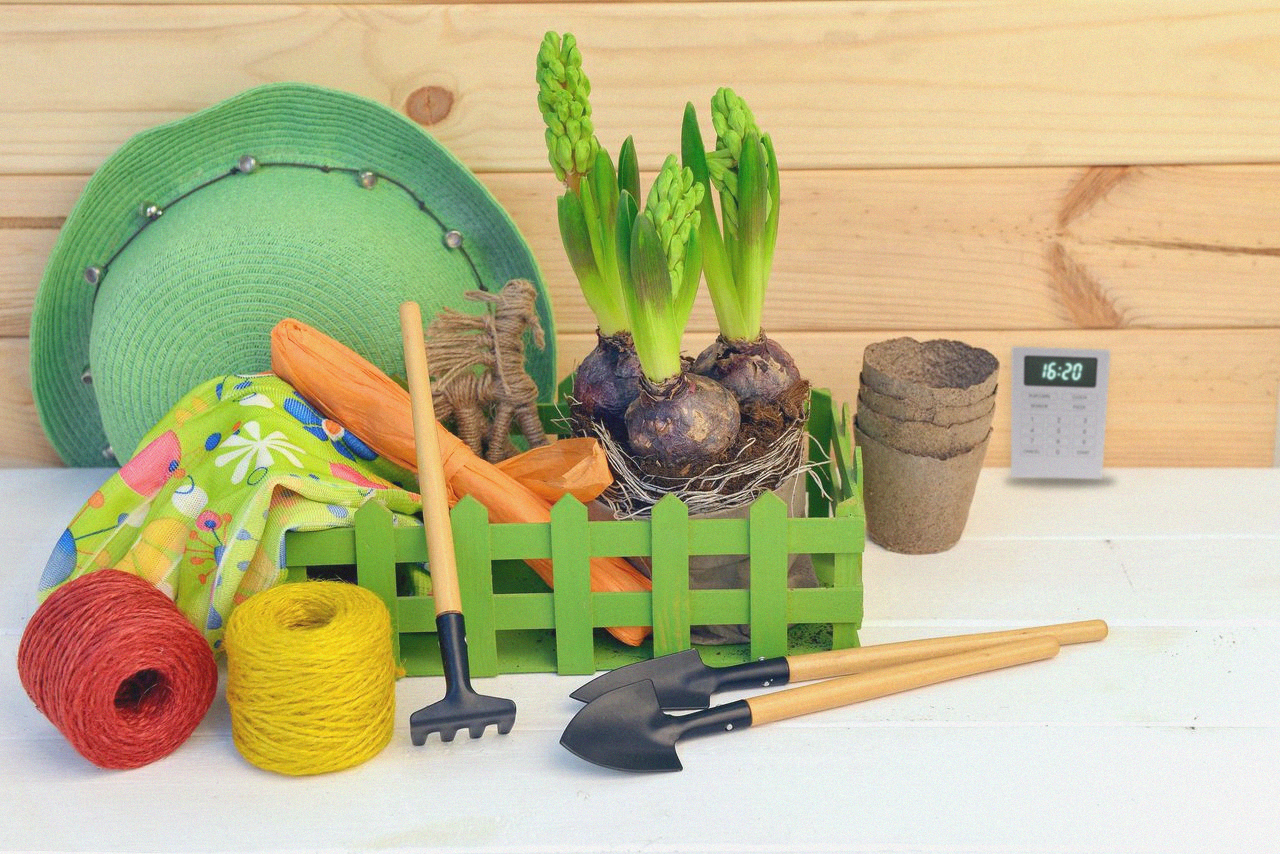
{"hour": 16, "minute": 20}
